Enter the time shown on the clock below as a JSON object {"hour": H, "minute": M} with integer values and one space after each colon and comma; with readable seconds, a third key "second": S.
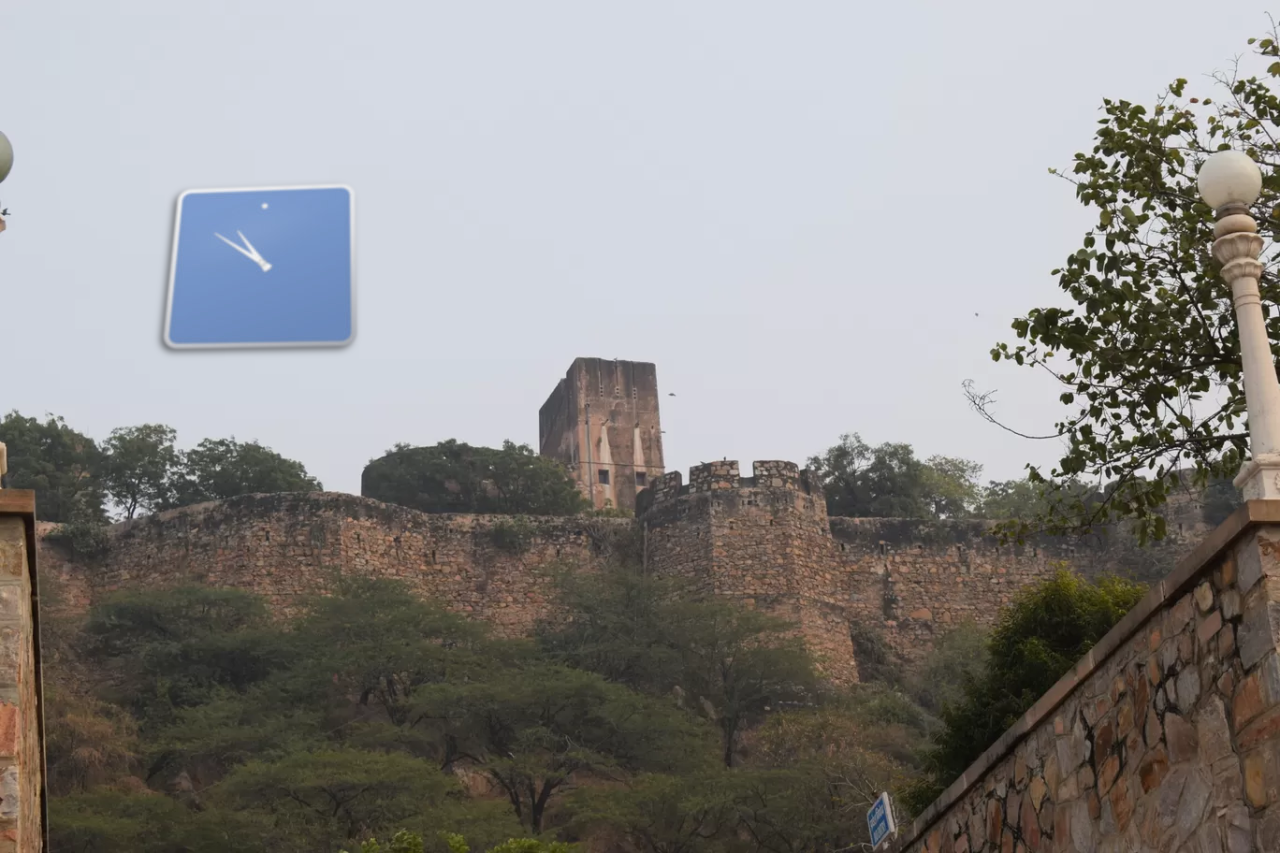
{"hour": 10, "minute": 51}
